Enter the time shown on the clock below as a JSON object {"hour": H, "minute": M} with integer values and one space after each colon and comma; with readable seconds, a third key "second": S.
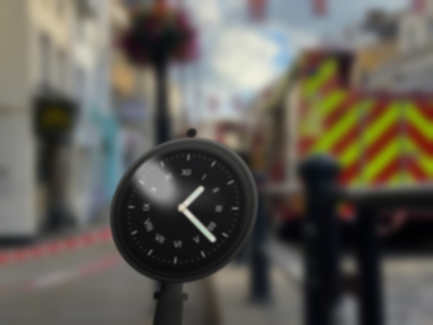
{"hour": 1, "minute": 22}
